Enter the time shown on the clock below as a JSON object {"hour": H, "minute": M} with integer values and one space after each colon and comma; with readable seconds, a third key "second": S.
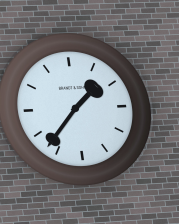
{"hour": 1, "minute": 37}
